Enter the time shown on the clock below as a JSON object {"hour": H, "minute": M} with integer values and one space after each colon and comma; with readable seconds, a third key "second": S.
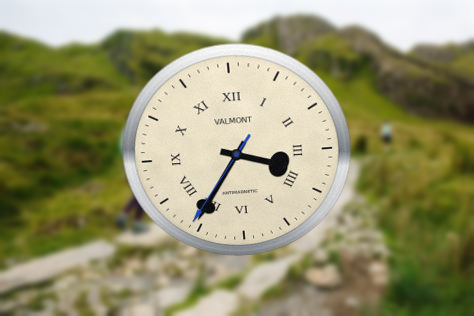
{"hour": 3, "minute": 35, "second": 36}
